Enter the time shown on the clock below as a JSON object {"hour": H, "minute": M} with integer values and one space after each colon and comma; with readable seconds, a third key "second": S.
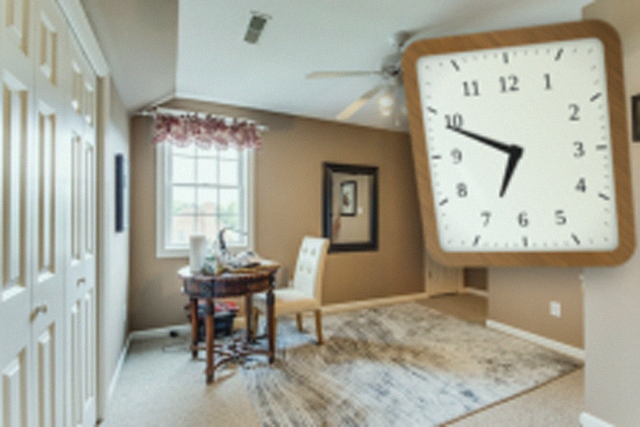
{"hour": 6, "minute": 49}
